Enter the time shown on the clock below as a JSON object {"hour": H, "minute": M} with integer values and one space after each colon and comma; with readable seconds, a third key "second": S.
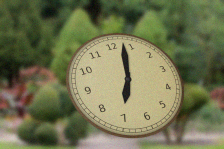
{"hour": 7, "minute": 3}
